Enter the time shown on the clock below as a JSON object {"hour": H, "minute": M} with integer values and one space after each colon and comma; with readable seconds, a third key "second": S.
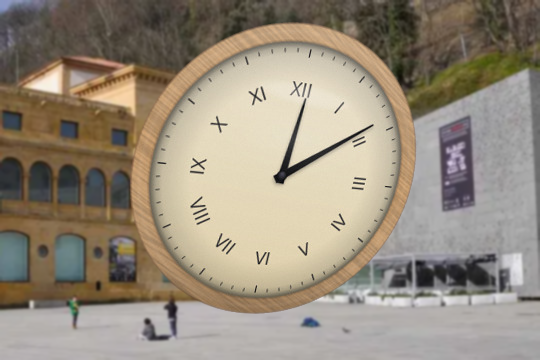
{"hour": 12, "minute": 9}
